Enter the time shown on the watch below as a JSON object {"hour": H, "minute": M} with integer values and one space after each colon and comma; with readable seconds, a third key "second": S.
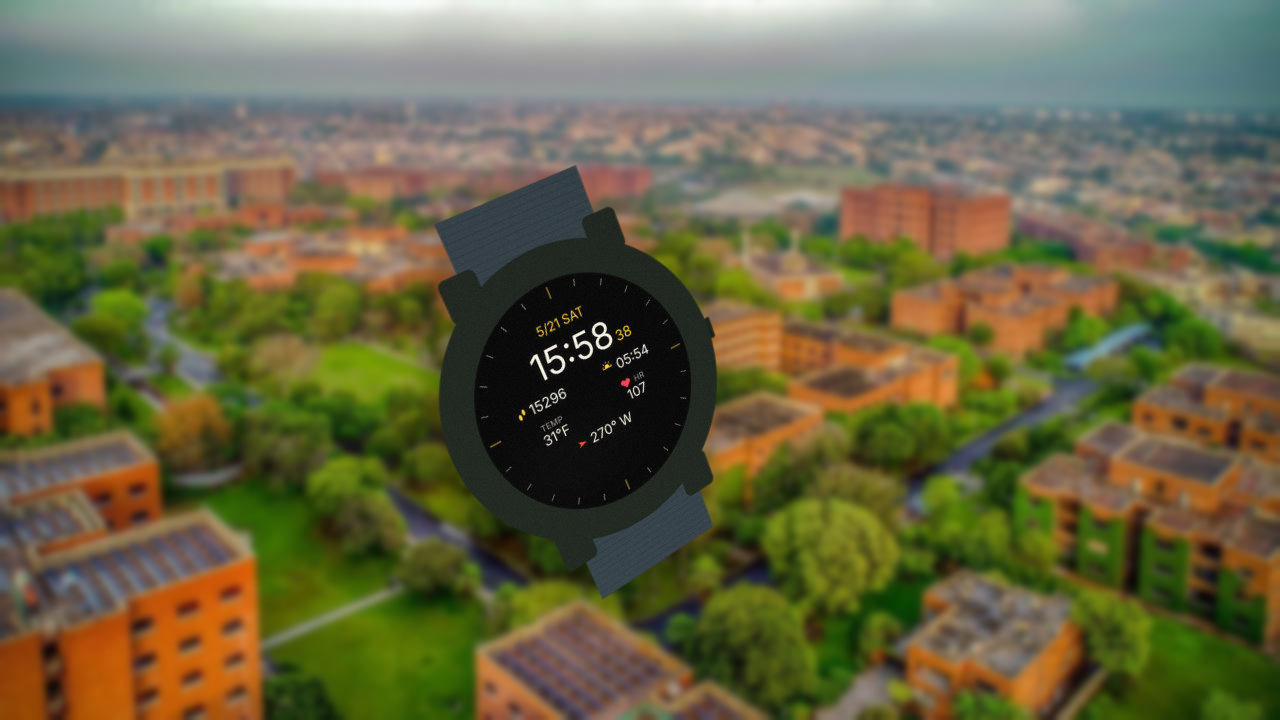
{"hour": 15, "minute": 58, "second": 38}
